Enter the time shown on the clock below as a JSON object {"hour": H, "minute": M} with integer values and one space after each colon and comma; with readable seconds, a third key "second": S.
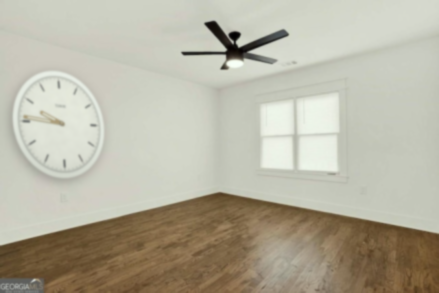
{"hour": 9, "minute": 46}
